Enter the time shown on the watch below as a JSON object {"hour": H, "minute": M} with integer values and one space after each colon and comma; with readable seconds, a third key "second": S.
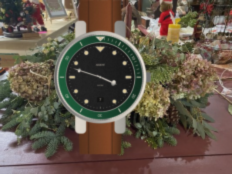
{"hour": 3, "minute": 48}
